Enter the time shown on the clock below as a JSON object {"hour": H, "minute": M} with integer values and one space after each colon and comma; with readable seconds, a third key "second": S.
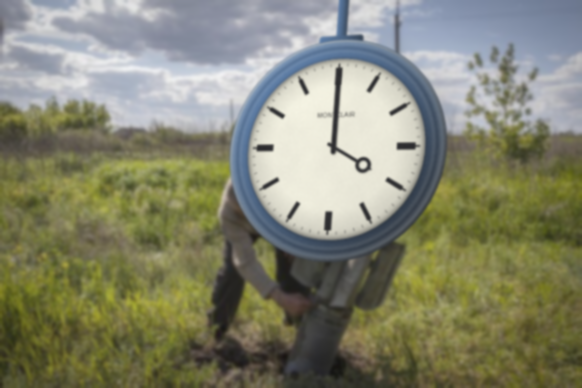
{"hour": 4, "minute": 0}
